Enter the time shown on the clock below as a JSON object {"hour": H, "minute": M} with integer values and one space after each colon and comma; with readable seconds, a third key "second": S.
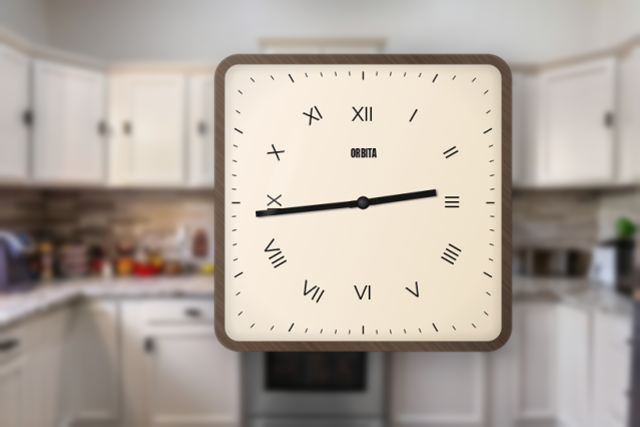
{"hour": 2, "minute": 44}
